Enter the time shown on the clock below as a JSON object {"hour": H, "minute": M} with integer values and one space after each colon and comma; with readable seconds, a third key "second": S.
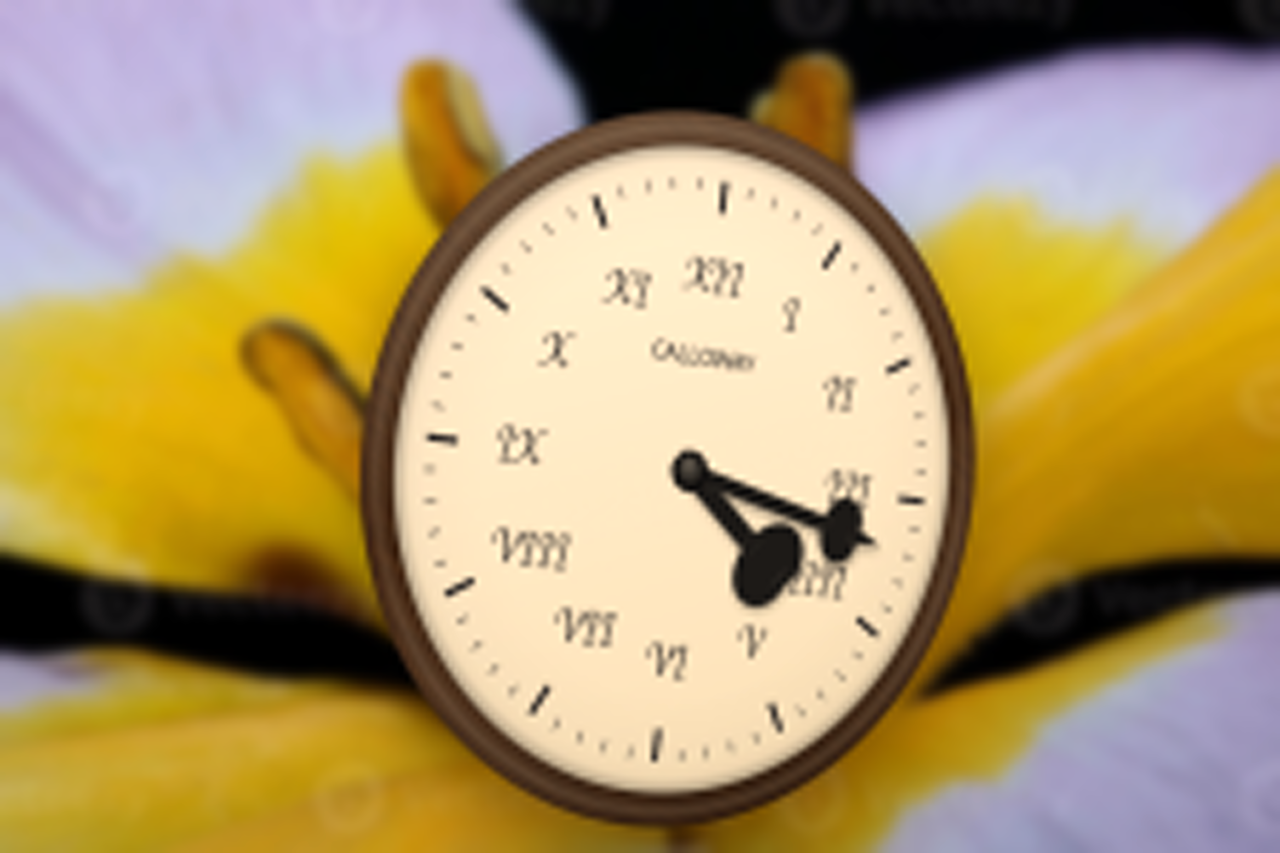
{"hour": 4, "minute": 17}
